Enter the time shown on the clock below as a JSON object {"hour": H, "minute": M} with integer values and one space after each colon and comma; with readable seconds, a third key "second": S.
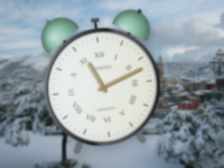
{"hour": 11, "minute": 12}
